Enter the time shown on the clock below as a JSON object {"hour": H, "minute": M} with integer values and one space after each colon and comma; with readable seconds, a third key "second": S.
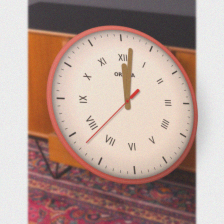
{"hour": 12, "minute": 1, "second": 38}
